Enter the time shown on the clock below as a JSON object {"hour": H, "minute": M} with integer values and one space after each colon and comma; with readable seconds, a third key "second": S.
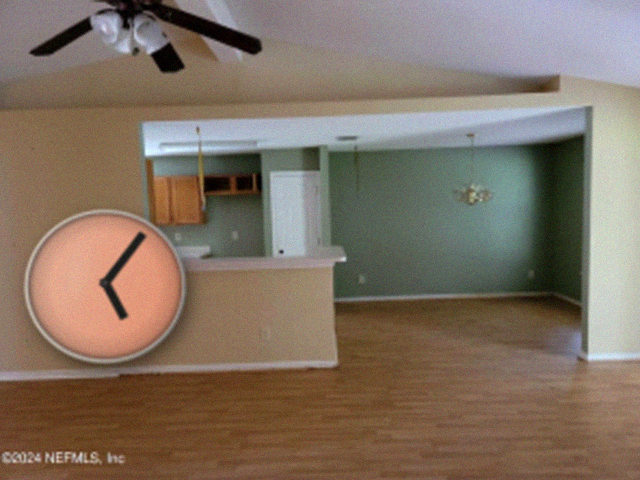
{"hour": 5, "minute": 6}
